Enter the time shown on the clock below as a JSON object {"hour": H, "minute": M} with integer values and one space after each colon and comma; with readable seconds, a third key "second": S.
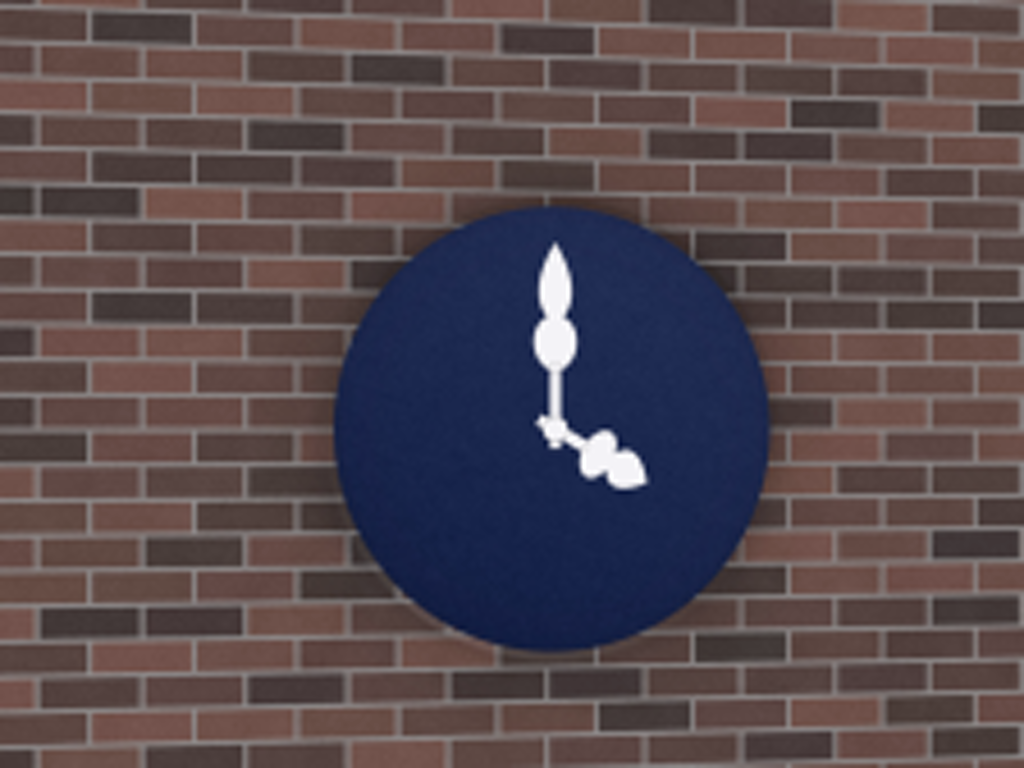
{"hour": 4, "minute": 0}
